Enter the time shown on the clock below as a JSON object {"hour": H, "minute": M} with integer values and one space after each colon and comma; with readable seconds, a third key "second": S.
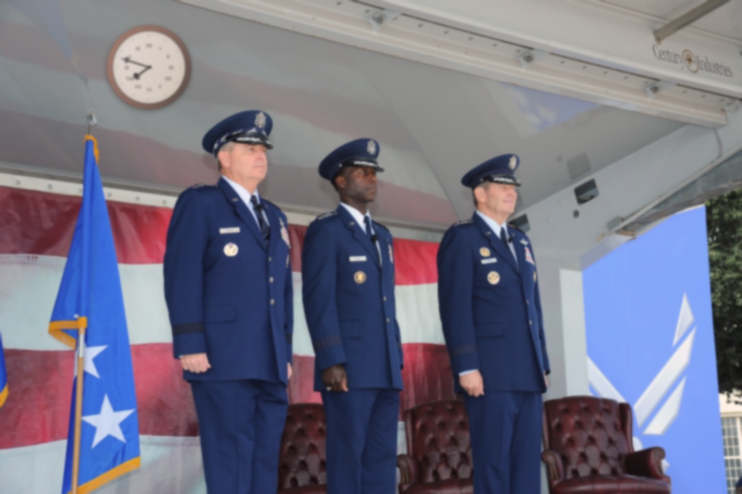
{"hour": 7, "minute": 48}
